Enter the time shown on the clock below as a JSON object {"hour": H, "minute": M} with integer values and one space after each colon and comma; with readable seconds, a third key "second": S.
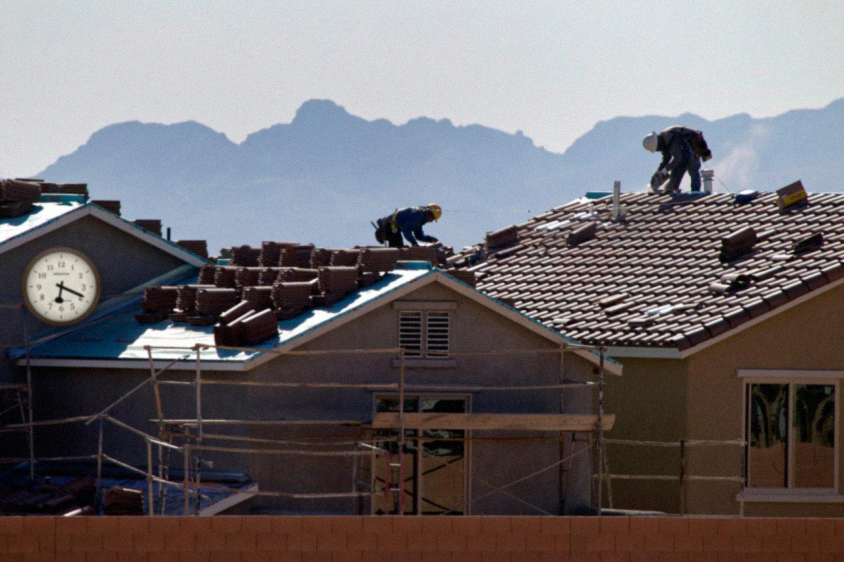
{"hour": 6, "minute": 19}
